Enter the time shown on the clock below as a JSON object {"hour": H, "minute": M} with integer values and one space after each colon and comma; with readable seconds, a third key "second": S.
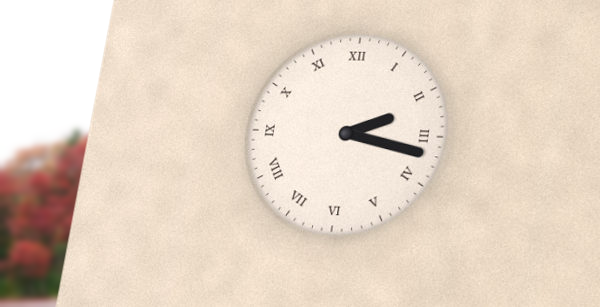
{"hour": 2, "minute": 17}
